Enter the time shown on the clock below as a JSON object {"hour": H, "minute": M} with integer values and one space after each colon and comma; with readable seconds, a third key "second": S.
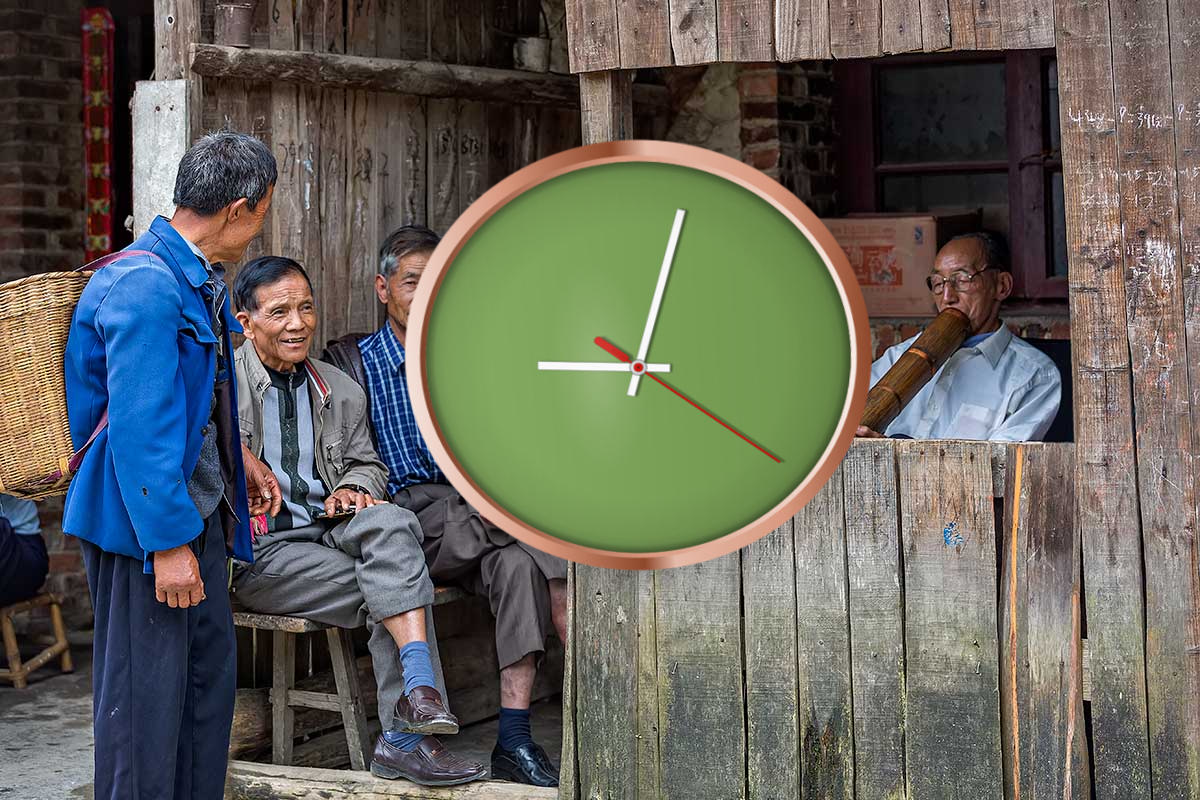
{"hour": 9, "minute": 2, "second": 21}
